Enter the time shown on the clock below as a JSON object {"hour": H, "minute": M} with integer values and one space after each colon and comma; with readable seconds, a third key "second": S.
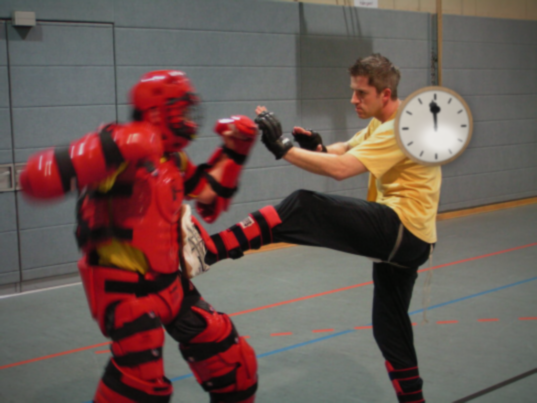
{"hour": 11, "minute": 59}
